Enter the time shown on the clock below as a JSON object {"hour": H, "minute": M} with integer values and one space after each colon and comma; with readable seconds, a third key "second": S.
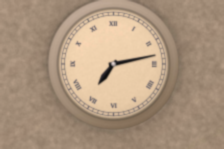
{"hour": 7, "minute": 13}
